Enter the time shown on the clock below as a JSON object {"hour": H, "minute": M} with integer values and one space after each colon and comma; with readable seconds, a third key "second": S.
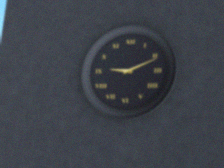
{"hour": 9, "minute": 11}
